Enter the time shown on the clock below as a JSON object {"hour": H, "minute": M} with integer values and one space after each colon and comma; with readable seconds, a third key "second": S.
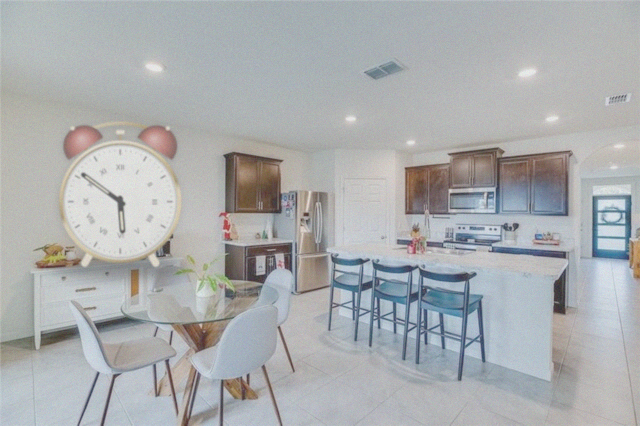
{"hour": 5, "minute": 51}
